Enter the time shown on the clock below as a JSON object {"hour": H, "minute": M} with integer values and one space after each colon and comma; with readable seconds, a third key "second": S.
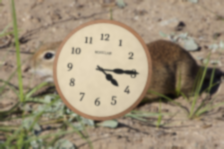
{"hour": 4, "minute": 15}
